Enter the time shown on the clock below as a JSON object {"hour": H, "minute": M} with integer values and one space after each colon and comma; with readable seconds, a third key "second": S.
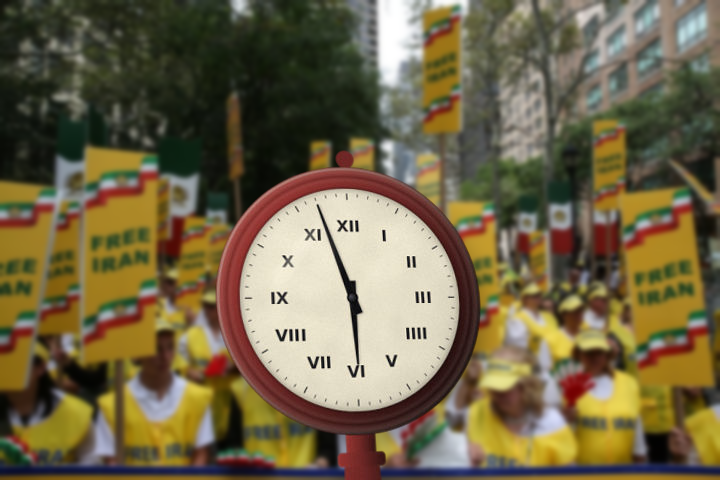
{"hour": 5, "minute": 57}
